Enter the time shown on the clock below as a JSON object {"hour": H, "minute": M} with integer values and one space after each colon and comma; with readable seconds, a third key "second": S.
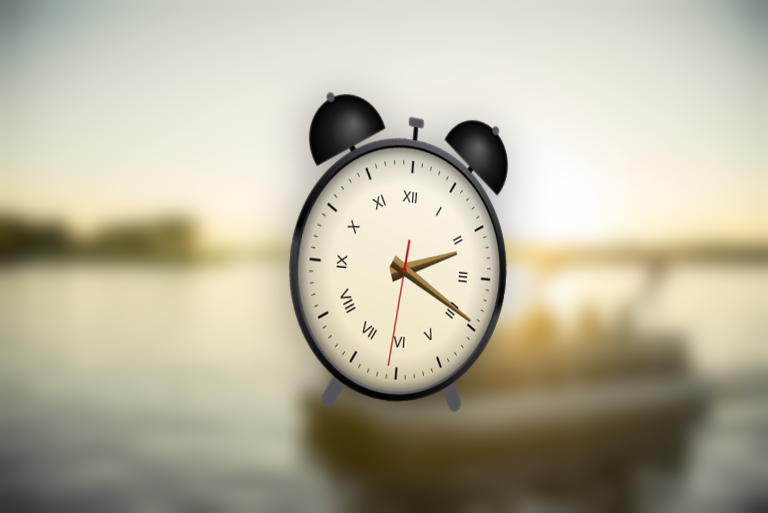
{"hour": 2, "minute": 19, "second": 31}
